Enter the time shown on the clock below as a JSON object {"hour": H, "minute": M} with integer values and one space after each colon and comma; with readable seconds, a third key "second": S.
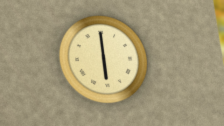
{"hour": 6, "minute": 0}
